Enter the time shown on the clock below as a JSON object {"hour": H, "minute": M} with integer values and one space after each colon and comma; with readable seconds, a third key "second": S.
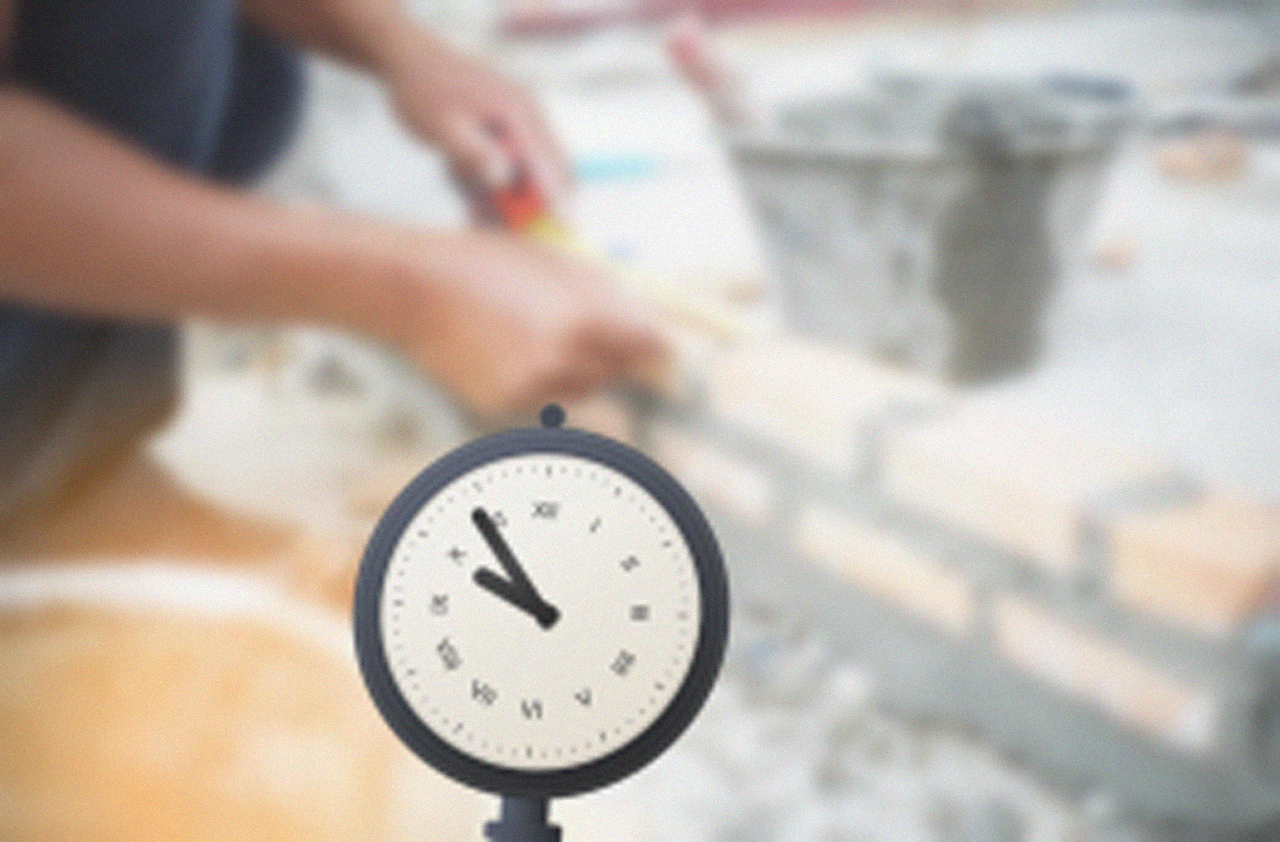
{"hour": 9, "minute": 54}
